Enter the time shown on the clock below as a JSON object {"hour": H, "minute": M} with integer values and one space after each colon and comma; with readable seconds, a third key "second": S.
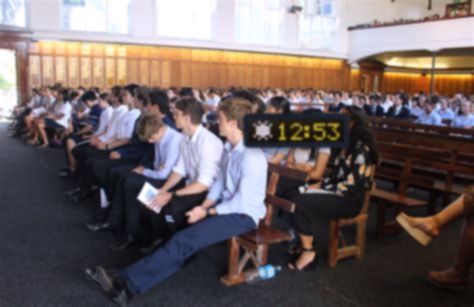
{"hour": 12, "minute": 53}
